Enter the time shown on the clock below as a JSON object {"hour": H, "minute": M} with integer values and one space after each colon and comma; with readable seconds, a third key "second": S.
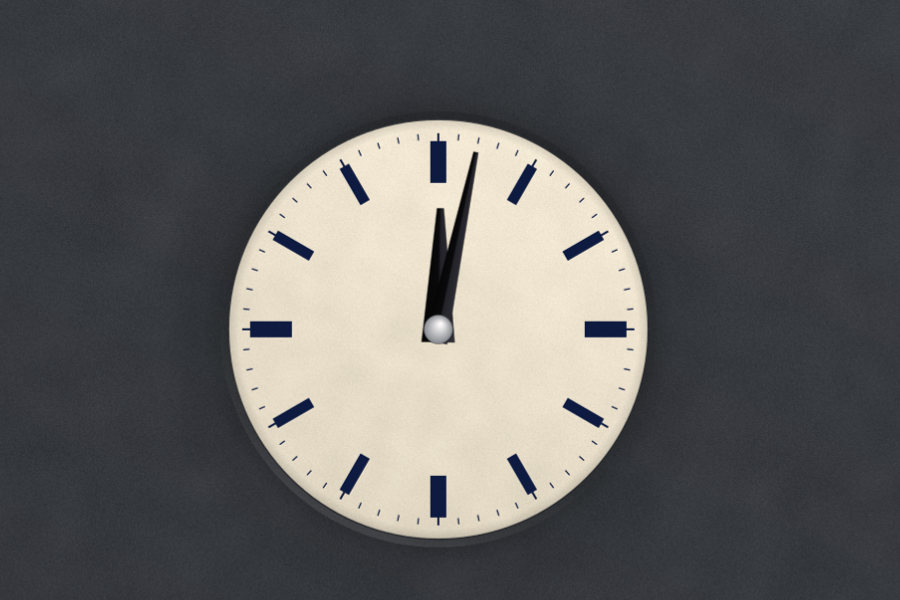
{"hour": 12, "minute": 2}
